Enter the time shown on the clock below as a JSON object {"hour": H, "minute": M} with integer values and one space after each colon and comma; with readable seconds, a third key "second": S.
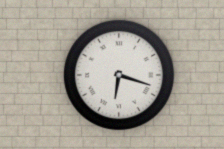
{"hour": 6, "minute": 18}
